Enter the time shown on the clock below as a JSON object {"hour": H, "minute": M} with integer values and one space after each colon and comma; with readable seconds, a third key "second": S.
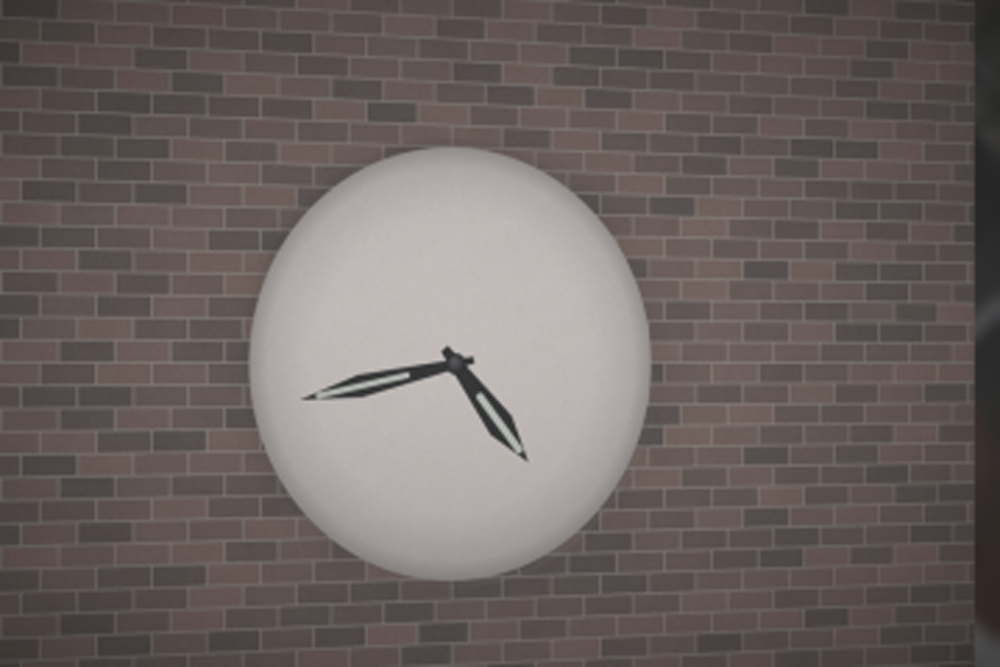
{"hour": 4, "minute": 43}
